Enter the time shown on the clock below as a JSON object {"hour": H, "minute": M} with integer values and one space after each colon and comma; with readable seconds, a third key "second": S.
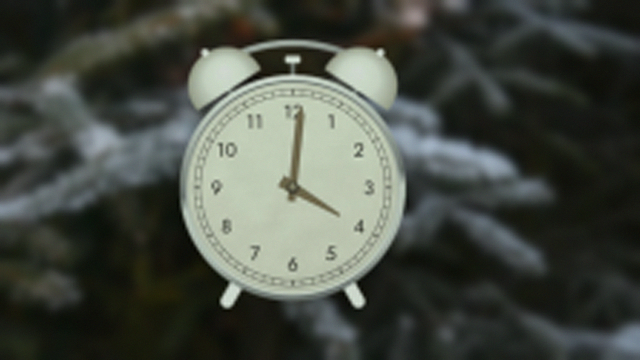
{"hour": 4, "minute": 1}
